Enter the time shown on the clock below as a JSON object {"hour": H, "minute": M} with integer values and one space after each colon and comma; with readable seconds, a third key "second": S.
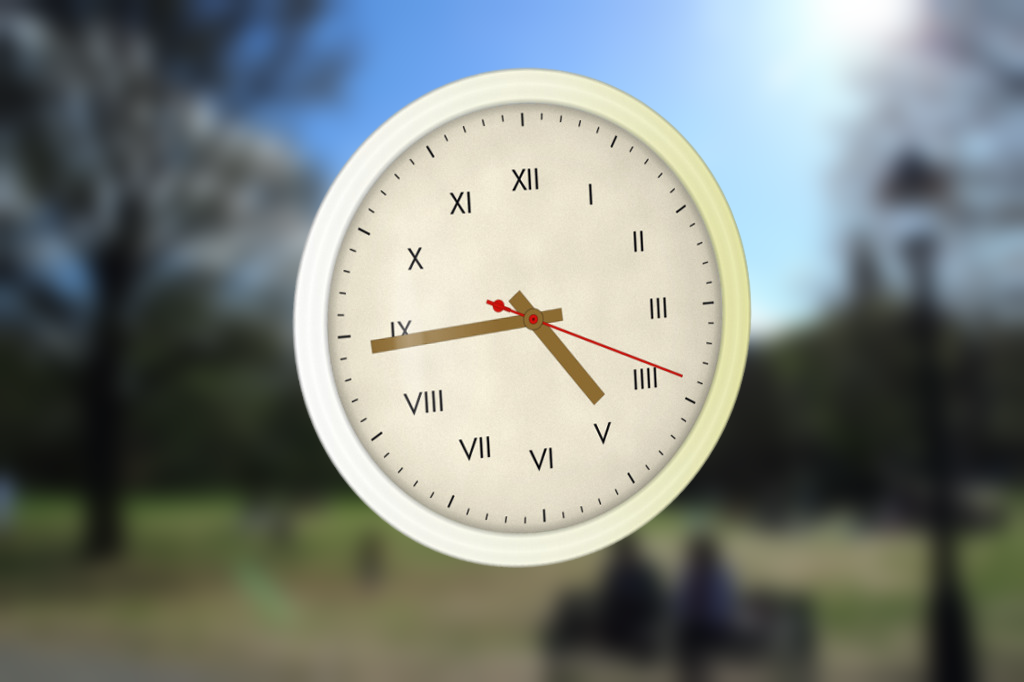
{"hour": 4, "minute": 44, "second": 19}
